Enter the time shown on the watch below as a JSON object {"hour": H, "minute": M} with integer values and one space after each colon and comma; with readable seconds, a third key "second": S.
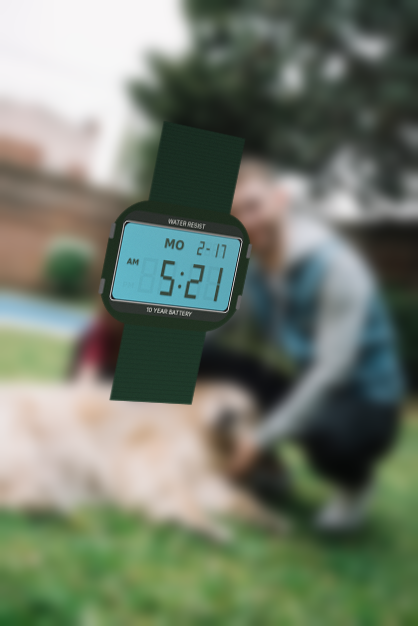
{"hour": 5, "minute": 21}
